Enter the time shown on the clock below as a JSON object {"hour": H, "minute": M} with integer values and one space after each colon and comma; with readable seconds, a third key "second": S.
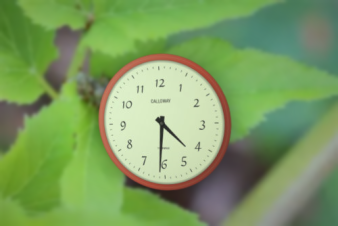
{"hour": 4, "minute": 31}
